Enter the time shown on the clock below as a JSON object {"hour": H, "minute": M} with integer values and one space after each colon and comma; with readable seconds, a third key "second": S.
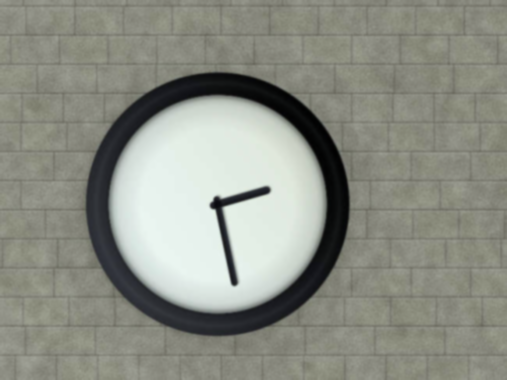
{"hour": 2, "minute": 28}
